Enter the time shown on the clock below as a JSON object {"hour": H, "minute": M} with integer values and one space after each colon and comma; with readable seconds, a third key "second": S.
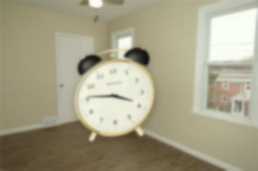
{"hour": 3, "minute": 46}
